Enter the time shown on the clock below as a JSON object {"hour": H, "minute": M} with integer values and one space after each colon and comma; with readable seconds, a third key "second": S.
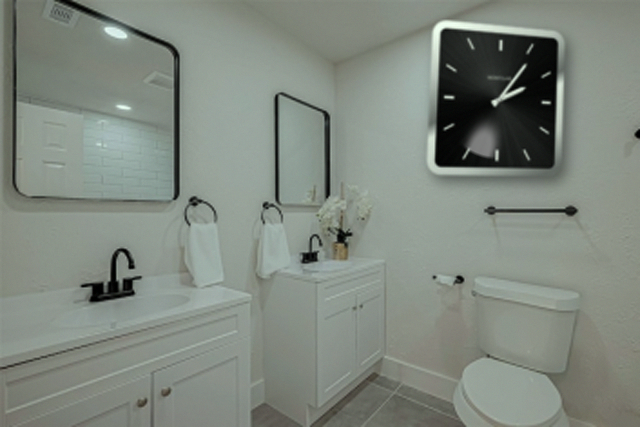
{"hour": 2, "minute": 6}
